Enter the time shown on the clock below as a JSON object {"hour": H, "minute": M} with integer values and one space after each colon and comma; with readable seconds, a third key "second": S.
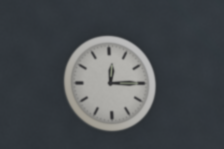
{"hour": 12, "minute": 15}
